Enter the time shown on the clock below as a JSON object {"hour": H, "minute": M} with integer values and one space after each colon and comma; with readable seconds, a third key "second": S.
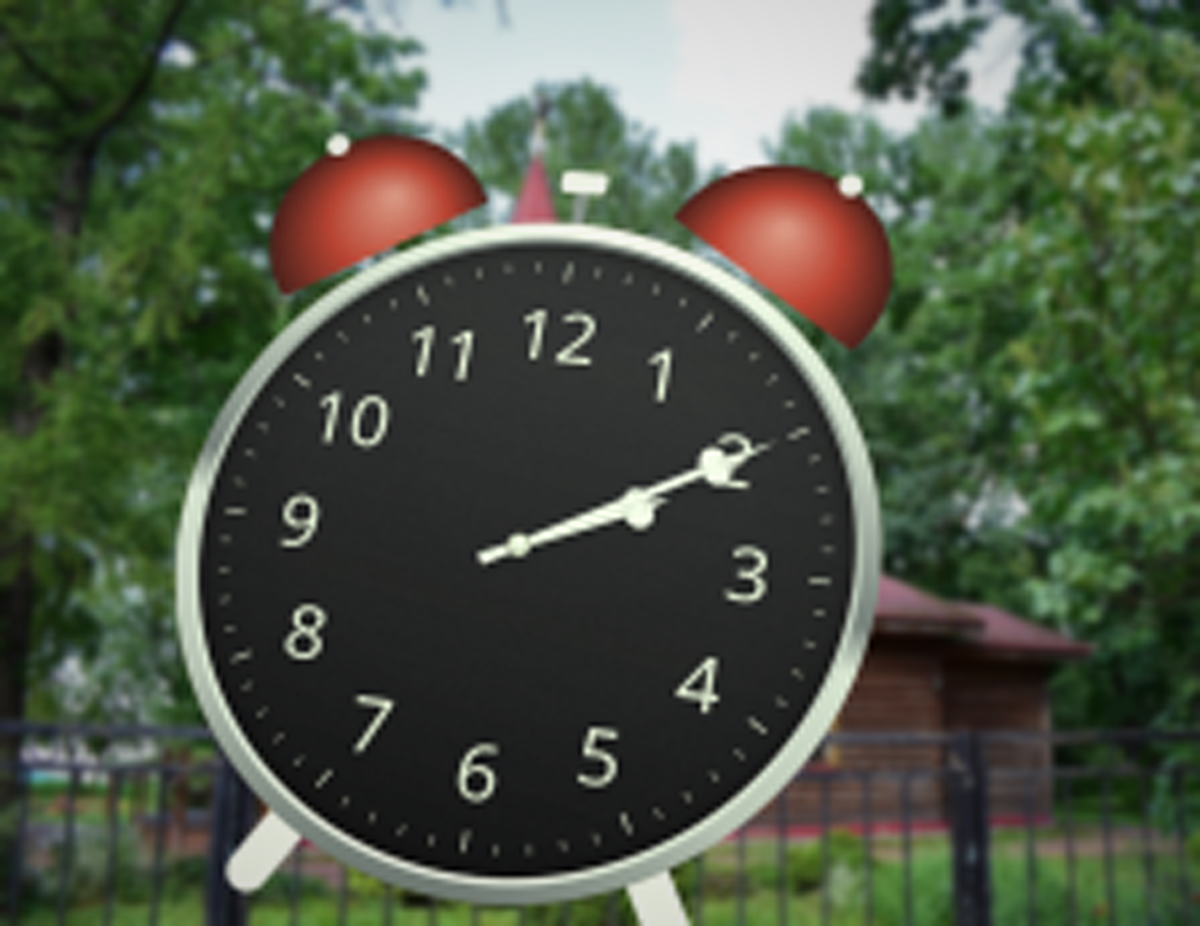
{"hour": 2, "minute": 10}
